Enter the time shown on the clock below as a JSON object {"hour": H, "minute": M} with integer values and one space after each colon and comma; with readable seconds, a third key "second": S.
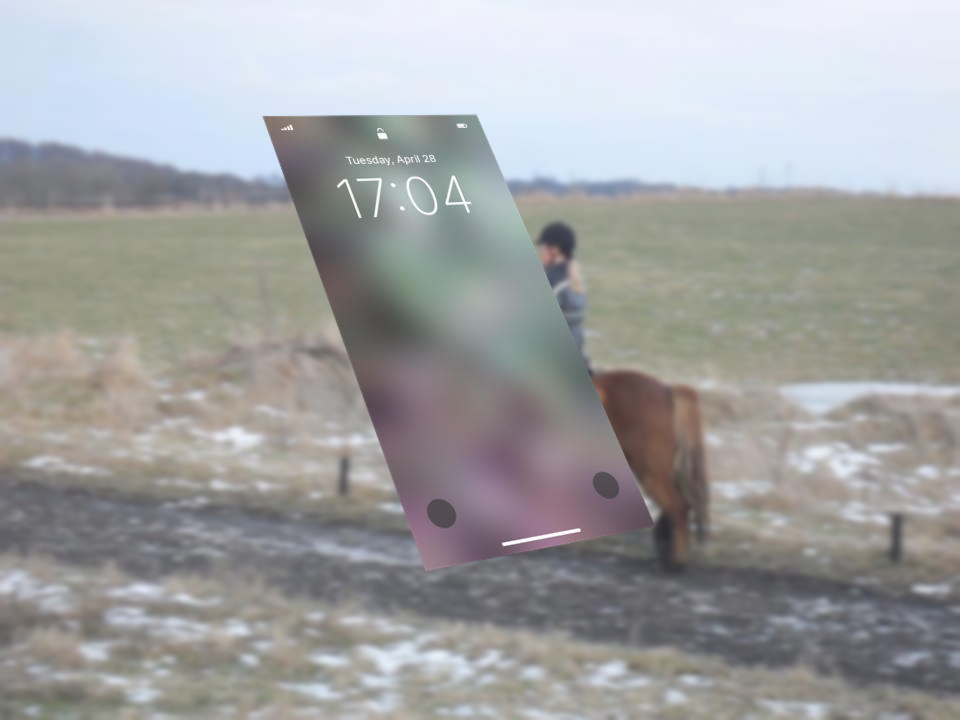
{"hour": 17, "minute": 4}
